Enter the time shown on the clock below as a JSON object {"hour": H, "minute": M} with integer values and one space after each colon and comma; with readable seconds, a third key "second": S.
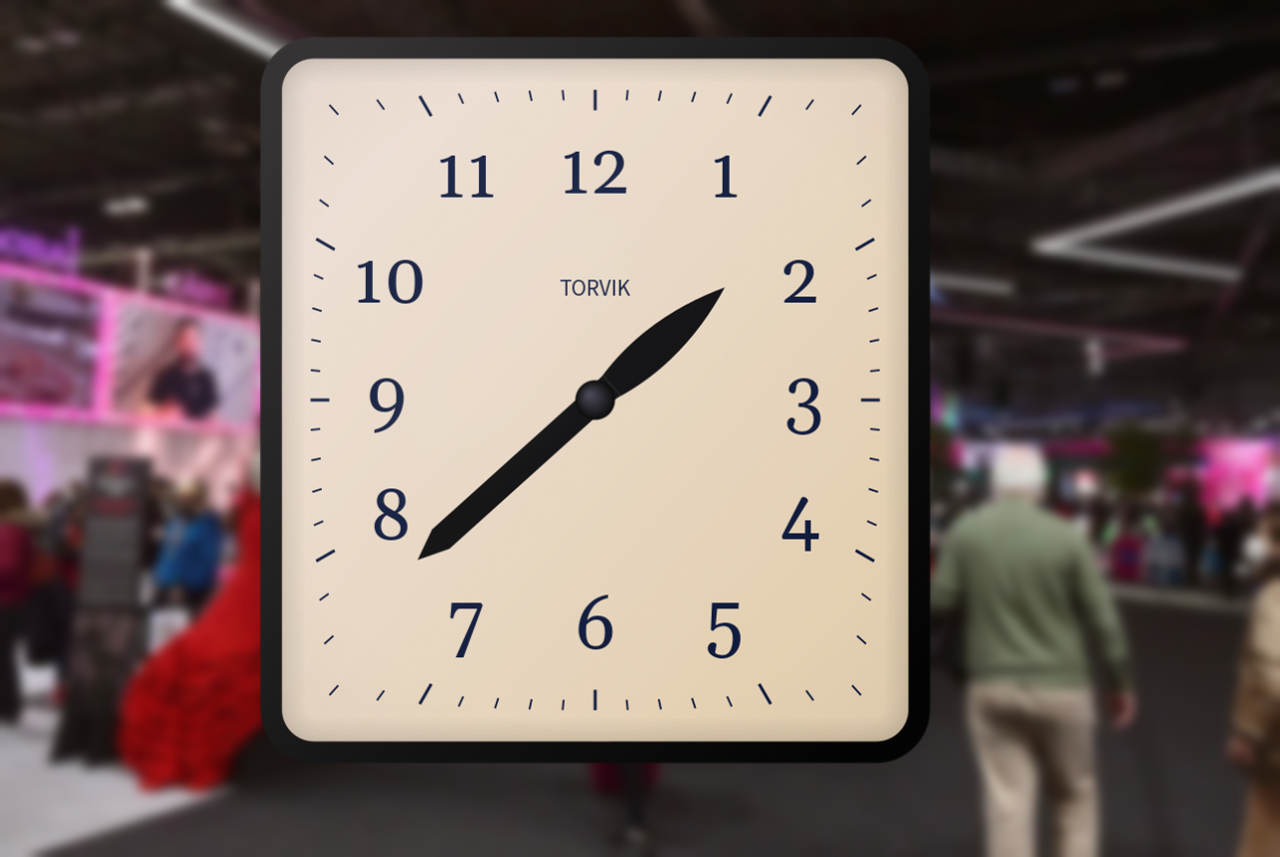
{"hour": 1, "minute": 38}
